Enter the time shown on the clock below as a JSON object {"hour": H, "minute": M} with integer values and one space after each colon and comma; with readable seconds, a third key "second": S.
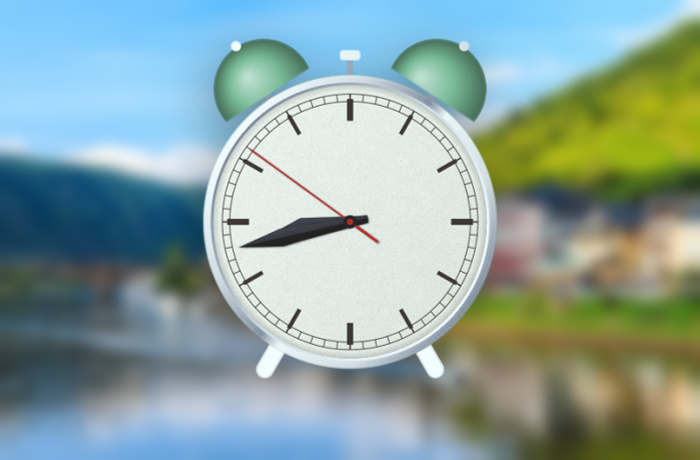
{"hour": 8, "minute": 42, "second": 51}
